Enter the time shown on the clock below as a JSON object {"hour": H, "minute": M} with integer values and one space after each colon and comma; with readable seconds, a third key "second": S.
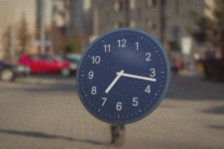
{"hour": 7, "minute": 17}
